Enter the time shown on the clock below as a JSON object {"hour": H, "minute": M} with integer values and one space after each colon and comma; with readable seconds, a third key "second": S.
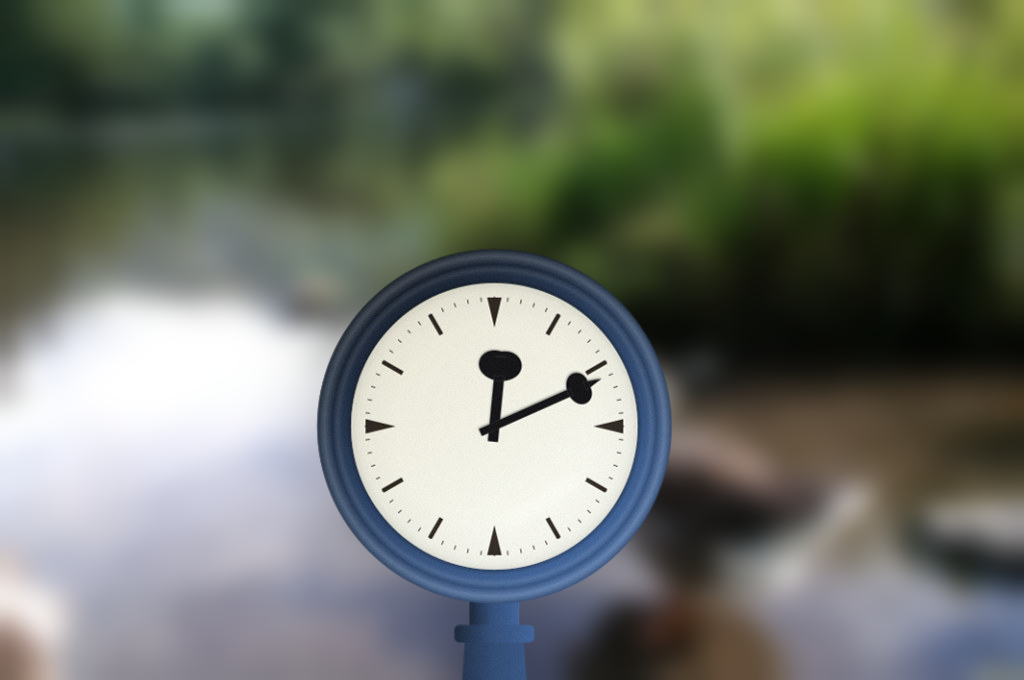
{"hour": 12, "minute": 11}
